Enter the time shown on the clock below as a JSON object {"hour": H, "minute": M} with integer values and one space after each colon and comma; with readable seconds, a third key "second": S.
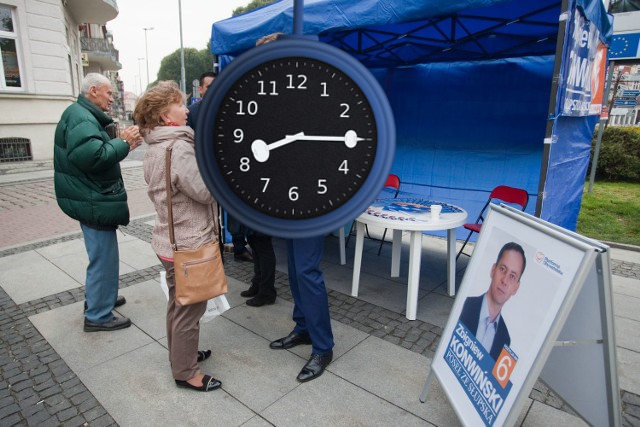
{"hour": 8, "minute": 15}
